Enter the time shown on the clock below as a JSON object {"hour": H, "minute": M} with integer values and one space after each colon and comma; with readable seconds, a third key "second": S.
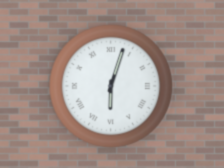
{"hour": 6, "minute": 3}
